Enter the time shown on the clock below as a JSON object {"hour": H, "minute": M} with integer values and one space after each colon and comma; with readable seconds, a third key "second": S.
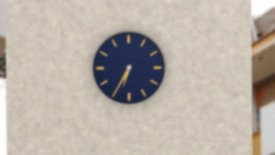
{"hour": 6, "minute": 35}
